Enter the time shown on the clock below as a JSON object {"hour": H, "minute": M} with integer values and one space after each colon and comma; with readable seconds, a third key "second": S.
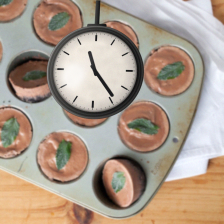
{"hour": 11, "minute": 24}
